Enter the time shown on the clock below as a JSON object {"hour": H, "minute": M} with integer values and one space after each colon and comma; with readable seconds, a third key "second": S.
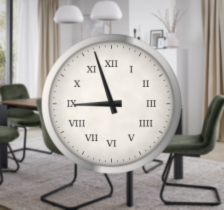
{"hour": 8, "minute": 57}
